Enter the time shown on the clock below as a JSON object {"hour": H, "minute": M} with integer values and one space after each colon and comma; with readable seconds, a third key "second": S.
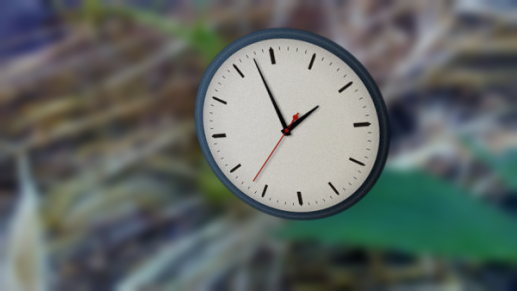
{"hour": 1, "minute": 57, "second": 37}
